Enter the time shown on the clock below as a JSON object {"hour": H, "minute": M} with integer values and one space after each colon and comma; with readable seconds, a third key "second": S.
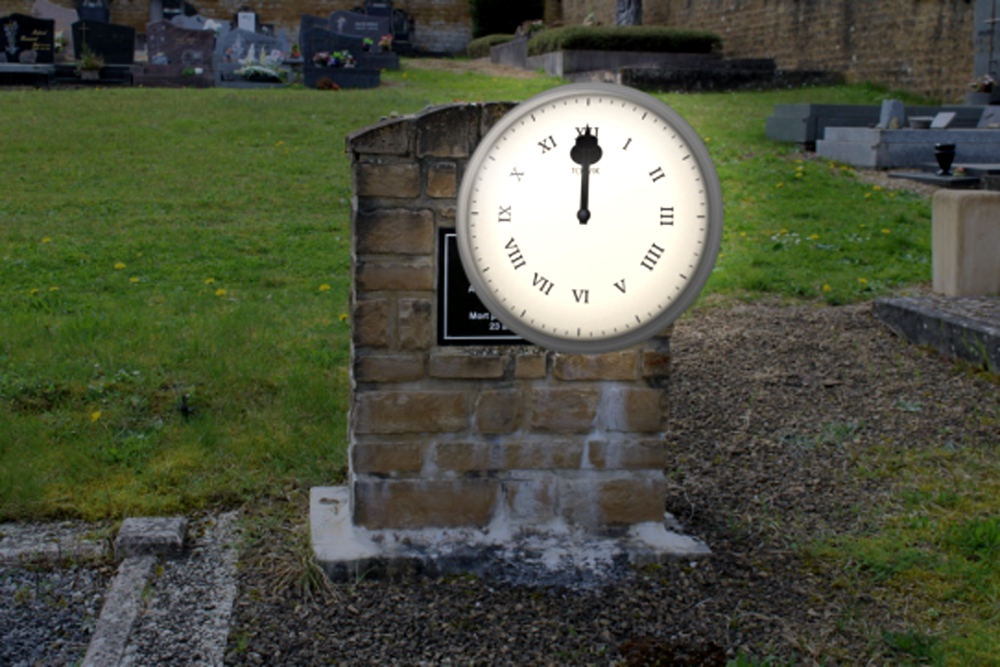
{"hour": 12, "minute": 0}
